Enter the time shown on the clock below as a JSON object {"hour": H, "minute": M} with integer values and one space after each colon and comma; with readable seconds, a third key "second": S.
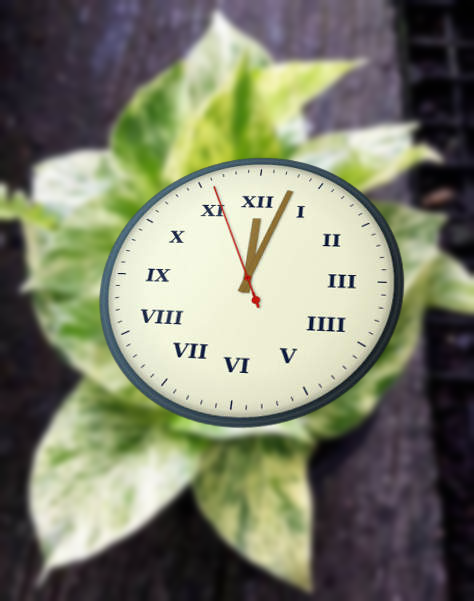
{"hour": 12, "minute": 2, "second": 56}
